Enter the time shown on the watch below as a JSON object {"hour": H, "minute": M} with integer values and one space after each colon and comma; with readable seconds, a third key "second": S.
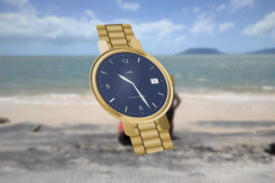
{"hour": 10, "minute": 27}
